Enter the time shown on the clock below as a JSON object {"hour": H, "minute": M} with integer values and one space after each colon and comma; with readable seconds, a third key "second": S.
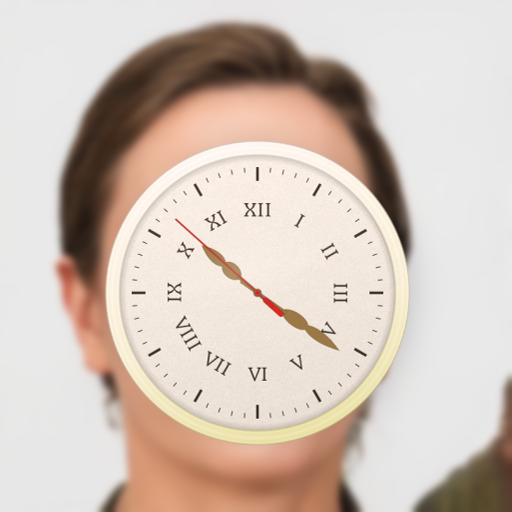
{"hour": 10, "minute": 20, "second": 52}
